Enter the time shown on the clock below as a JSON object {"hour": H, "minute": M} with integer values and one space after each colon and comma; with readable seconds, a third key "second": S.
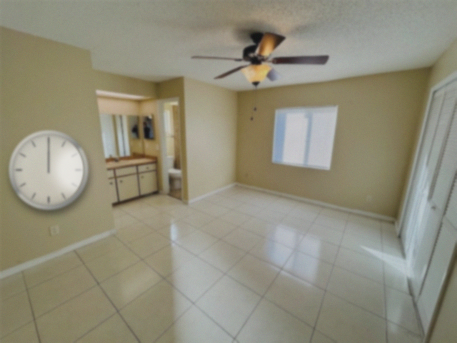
{"hour": 12, "minute": 0}
